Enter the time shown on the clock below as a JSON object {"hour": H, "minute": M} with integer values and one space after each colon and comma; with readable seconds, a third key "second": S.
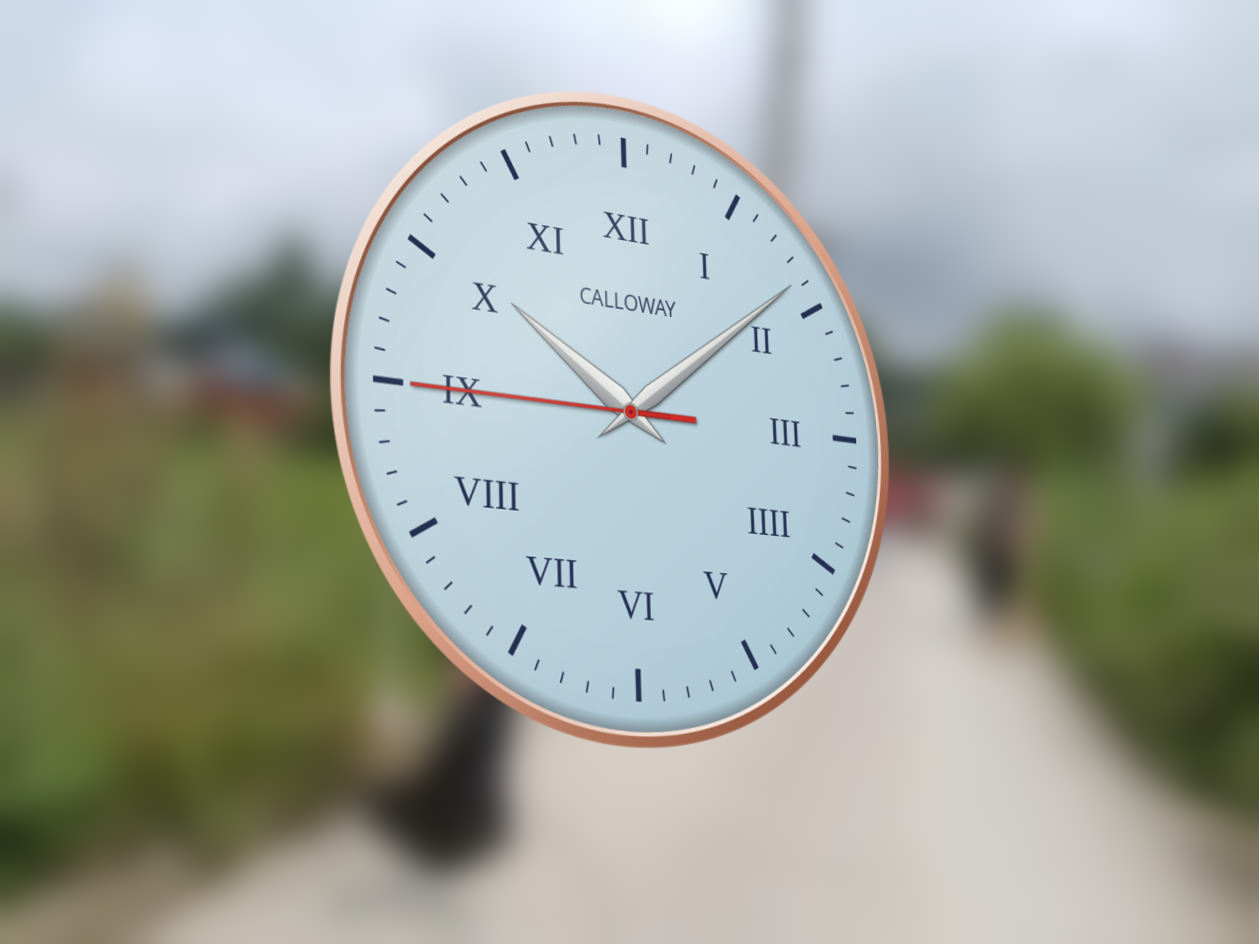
{"hour": 10, "minute": 8, "second": 45}
